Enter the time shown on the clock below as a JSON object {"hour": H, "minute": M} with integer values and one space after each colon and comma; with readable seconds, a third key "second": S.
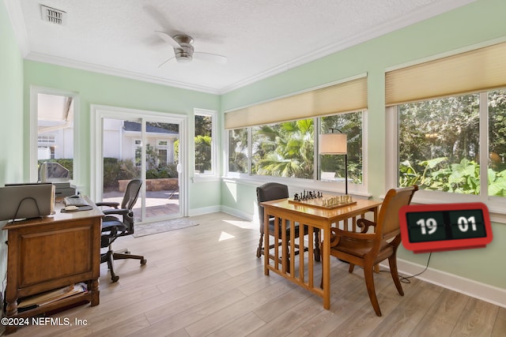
{"hour": 19, "minute": 1}
